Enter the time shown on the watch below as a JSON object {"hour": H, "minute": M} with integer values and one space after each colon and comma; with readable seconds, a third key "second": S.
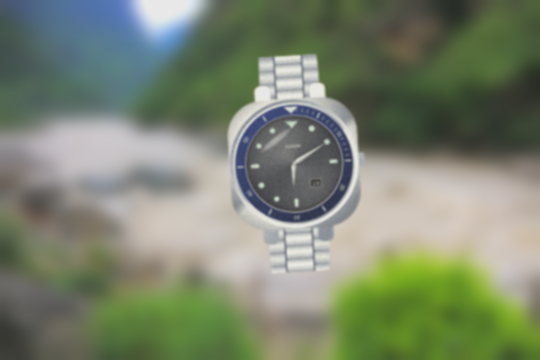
{"hour": 6, "minute": 10}
